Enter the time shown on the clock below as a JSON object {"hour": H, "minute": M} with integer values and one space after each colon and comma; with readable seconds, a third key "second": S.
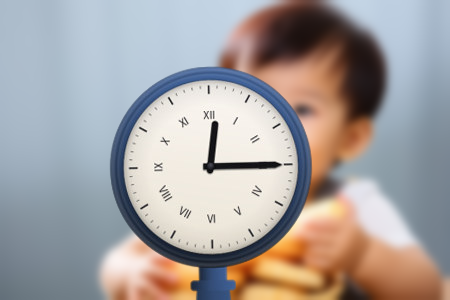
{"hour": 12, "minute": 15}
